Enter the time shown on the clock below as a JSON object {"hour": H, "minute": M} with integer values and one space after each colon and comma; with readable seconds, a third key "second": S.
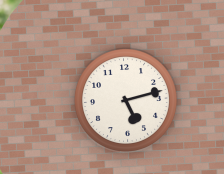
{"hour": 5, "minute": 13}
